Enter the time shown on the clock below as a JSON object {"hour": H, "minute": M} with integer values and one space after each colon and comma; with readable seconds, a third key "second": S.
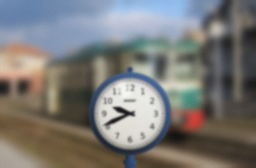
{"hour": 9, "minute": 41}
